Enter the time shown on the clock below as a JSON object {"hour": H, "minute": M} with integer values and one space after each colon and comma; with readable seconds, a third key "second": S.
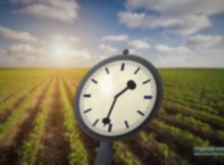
{"hour": 1, "minute": 32}
